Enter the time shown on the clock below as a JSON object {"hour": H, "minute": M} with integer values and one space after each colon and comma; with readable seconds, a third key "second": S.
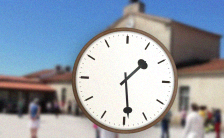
{"hour": 1, "minute": 29}
